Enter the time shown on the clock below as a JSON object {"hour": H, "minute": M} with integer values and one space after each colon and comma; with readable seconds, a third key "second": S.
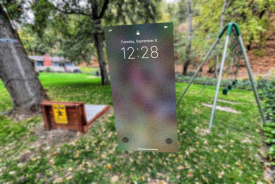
{"hour": 12, "minute": 28}
